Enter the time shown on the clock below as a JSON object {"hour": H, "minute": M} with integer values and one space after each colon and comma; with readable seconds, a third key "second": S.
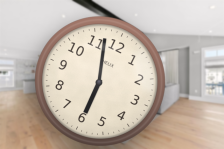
{"hour": 5, "minute": 57}
